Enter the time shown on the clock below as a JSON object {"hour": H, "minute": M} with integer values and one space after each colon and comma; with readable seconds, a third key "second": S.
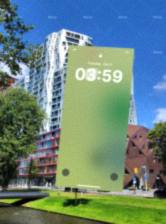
{"hour": 3, "minute": 59}
